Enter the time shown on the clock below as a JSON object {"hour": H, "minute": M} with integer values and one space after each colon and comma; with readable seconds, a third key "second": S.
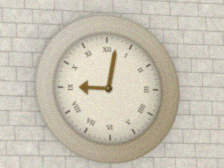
{"hour": 9, "minute": 2}
